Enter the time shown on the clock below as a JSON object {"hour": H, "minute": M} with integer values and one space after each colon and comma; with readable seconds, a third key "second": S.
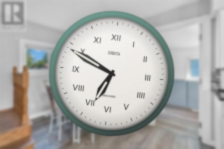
{"hour": 6, "minute": 49}
